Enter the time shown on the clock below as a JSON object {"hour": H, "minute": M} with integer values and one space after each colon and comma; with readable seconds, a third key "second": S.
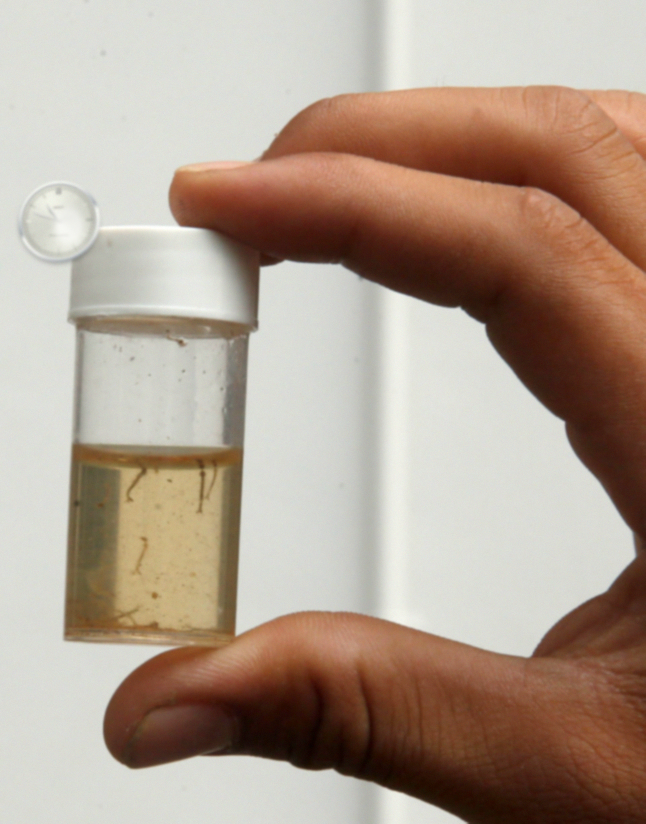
{"hour": 10, "minute": 48}
